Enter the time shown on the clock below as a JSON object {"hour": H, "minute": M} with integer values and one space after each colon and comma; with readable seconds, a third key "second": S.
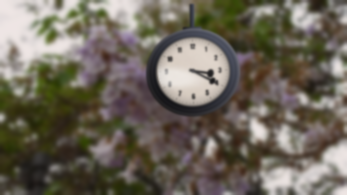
{"hour": 3, "minute": 20}
